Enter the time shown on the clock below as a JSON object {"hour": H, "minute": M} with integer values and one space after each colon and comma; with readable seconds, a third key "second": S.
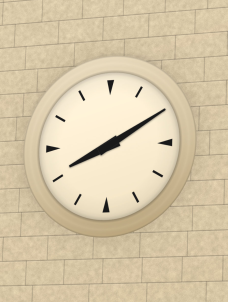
{"hour": 8, "minute": 10}
